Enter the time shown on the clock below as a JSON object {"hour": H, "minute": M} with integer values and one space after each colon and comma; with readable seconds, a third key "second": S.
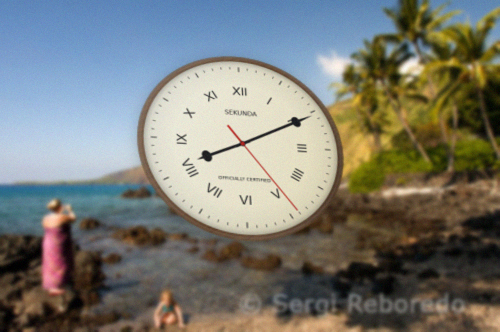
{"hour": 8, "minute": 10, "second": 24}
